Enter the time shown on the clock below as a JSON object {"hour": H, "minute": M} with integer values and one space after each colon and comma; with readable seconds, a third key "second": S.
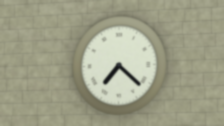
{"hour": 7, "minute": 22}
